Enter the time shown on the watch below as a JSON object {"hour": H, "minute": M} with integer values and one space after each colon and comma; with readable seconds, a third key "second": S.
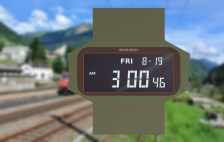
{"hour": 3, "minute": 0, "second": 46}
